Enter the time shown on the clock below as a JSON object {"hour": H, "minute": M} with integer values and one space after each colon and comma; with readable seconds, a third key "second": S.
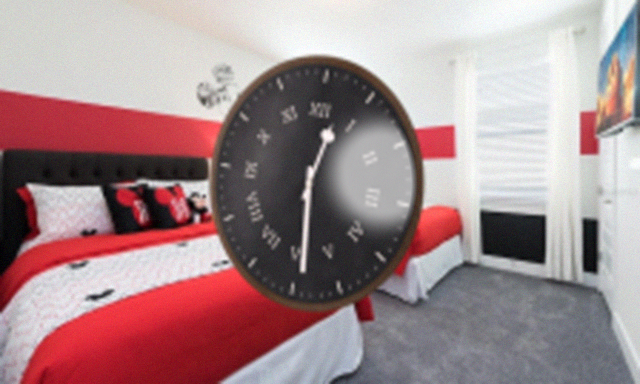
{"hour": 12, "minute": 29}
